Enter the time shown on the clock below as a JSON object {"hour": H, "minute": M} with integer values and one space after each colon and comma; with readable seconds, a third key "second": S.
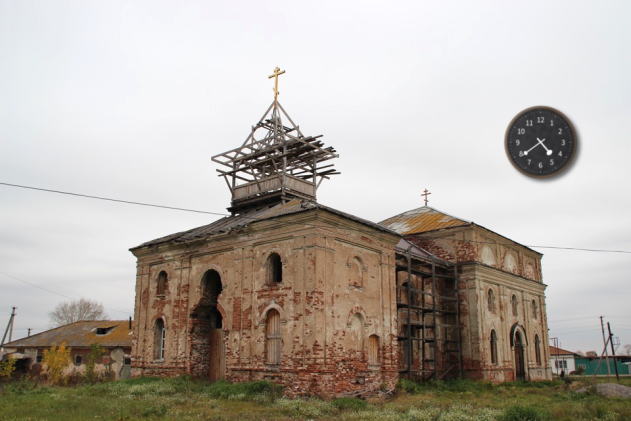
{"hour": 4, "minute": 39}
